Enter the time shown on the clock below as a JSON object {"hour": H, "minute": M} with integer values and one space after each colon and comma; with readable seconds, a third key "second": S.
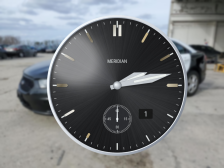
{"hour": 2, "minute": 13}
